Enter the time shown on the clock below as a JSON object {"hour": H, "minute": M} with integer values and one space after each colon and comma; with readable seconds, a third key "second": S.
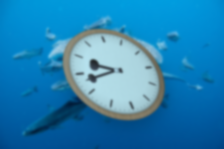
{"hour": 9, "minute": 43}
